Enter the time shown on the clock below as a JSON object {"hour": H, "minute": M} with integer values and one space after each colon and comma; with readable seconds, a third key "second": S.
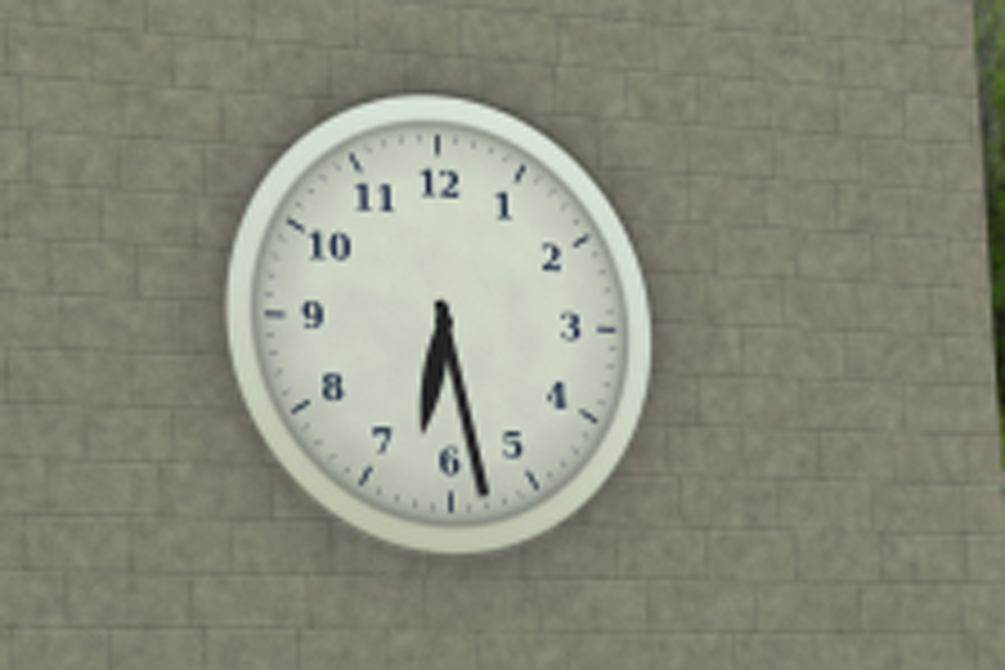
{"hour": 6, "minute": 28}
